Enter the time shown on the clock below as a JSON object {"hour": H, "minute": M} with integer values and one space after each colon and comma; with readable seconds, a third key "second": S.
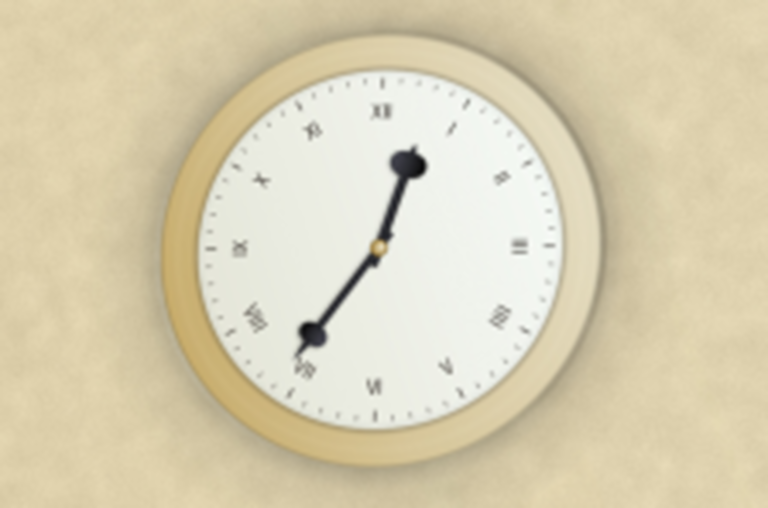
{"hour": 12, "minute": 36}
